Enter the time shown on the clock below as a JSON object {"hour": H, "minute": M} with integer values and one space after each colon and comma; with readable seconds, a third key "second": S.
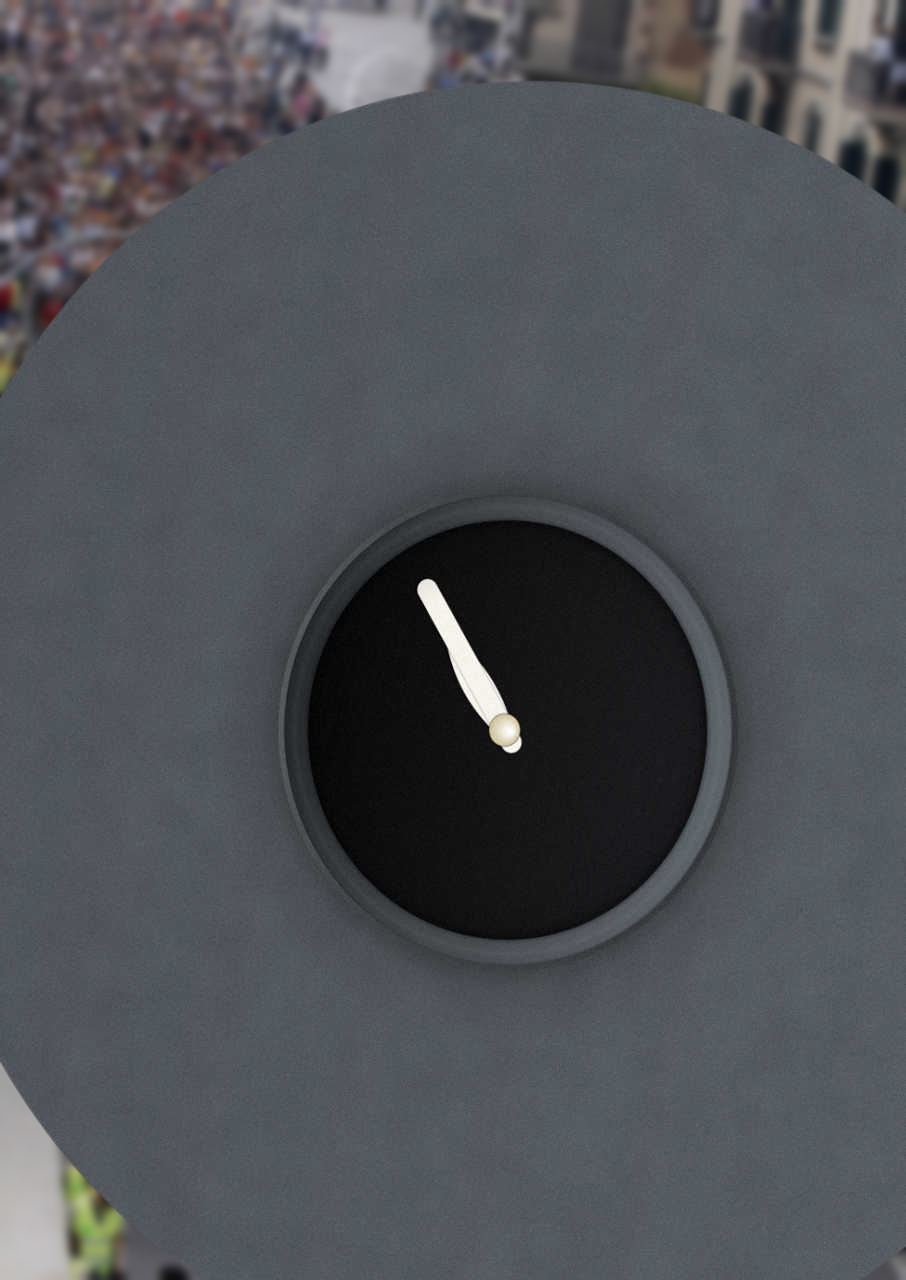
{"hour": 10, "minute": 55}
